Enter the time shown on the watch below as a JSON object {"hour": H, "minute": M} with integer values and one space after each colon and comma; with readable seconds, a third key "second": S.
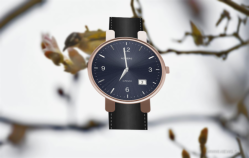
{"hour": 6, "minute": 59}
